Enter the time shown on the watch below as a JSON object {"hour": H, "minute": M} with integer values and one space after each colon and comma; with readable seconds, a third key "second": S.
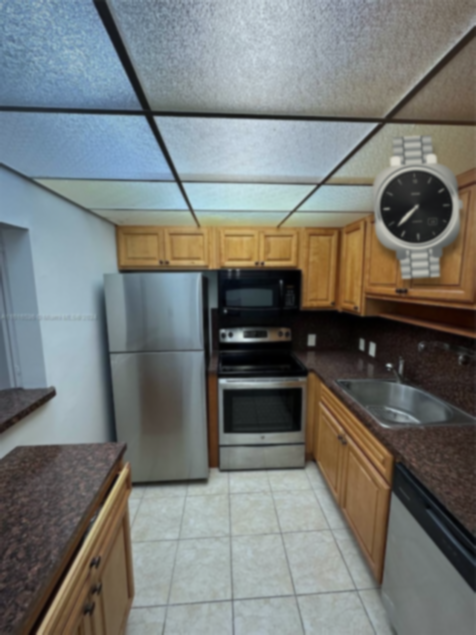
{"hour": 7, "minute": 38}
